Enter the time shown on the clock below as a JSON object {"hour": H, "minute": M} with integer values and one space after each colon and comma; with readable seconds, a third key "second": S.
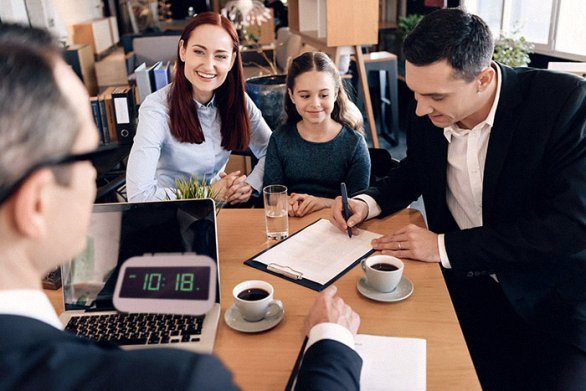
{"hour": 10, "minute": 18}
